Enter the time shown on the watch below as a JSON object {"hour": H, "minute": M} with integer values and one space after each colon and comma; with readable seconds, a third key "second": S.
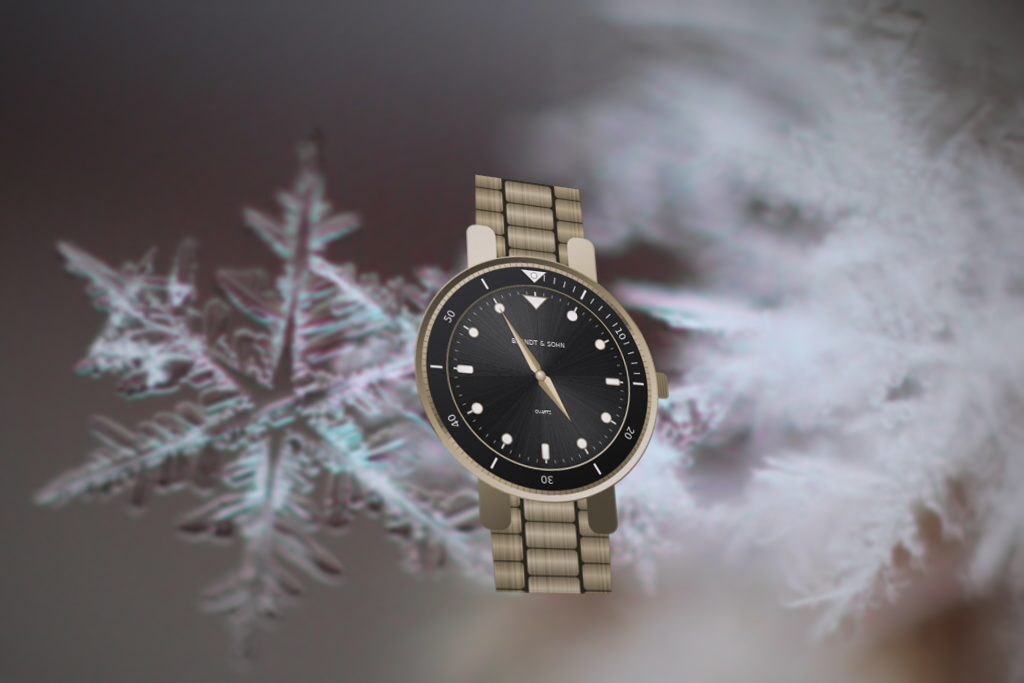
{"hour": 4, "minute": 55}
